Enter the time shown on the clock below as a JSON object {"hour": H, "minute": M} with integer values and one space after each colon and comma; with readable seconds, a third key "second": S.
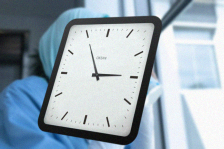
{"hour": 2, "minute": 55}
